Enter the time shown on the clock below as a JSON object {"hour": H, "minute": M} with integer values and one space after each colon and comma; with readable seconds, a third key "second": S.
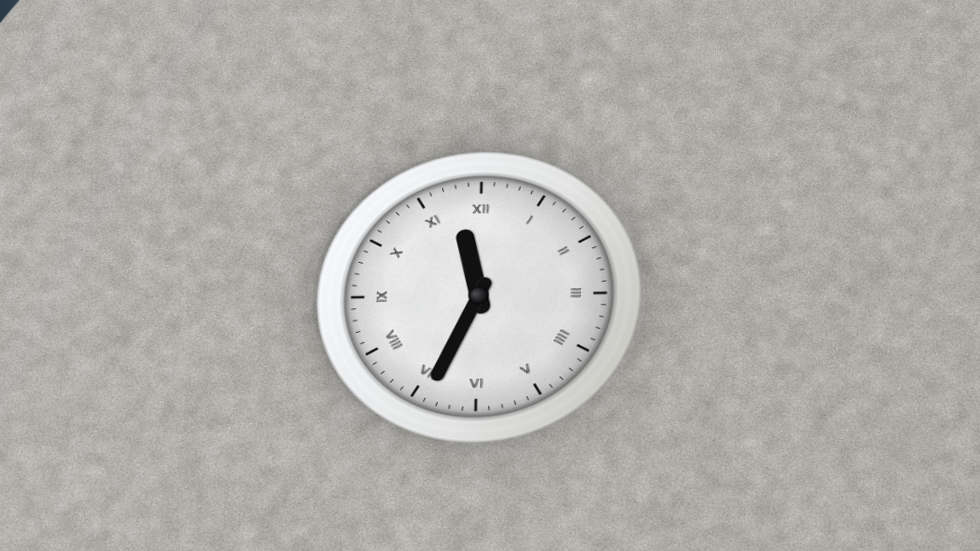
{"hour": 11, "minute": 34}
